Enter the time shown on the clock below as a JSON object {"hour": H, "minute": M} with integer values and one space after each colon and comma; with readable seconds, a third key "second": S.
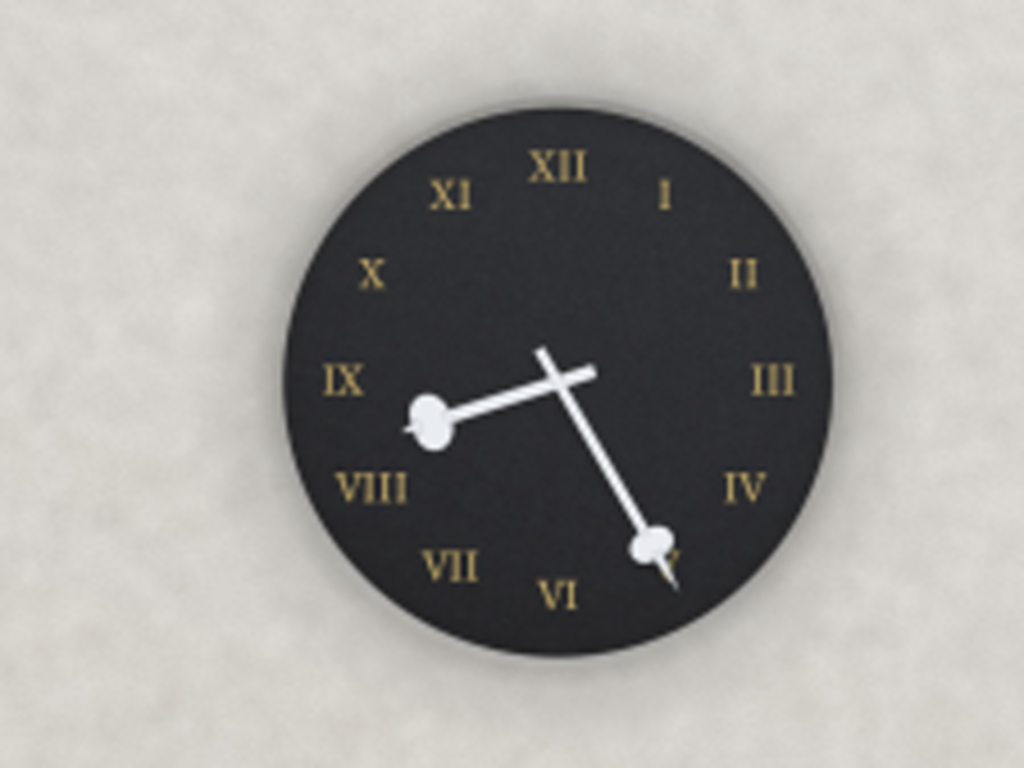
{"hour": 8, "minute": 25}
